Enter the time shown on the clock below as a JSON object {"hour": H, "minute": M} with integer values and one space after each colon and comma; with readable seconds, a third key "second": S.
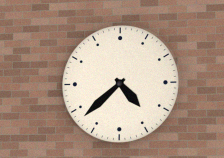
{"hour": 4, "minute": 38}
